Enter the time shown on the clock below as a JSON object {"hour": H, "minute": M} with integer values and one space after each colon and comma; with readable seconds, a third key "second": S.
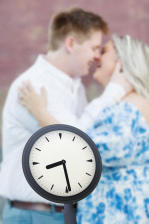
{"hour": 8, "minute": 29}
